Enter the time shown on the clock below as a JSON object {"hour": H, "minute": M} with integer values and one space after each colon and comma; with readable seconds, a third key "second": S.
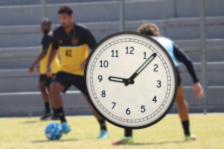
{"hour": 9, "minute": 7}
